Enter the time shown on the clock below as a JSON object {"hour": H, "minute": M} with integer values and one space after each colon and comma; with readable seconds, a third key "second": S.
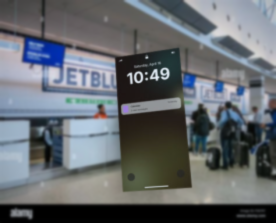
{"hour": 10, "minute": 49}
